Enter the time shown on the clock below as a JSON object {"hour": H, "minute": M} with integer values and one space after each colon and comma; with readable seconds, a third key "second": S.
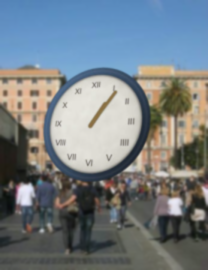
{"hour": 1, "minute": 6}
